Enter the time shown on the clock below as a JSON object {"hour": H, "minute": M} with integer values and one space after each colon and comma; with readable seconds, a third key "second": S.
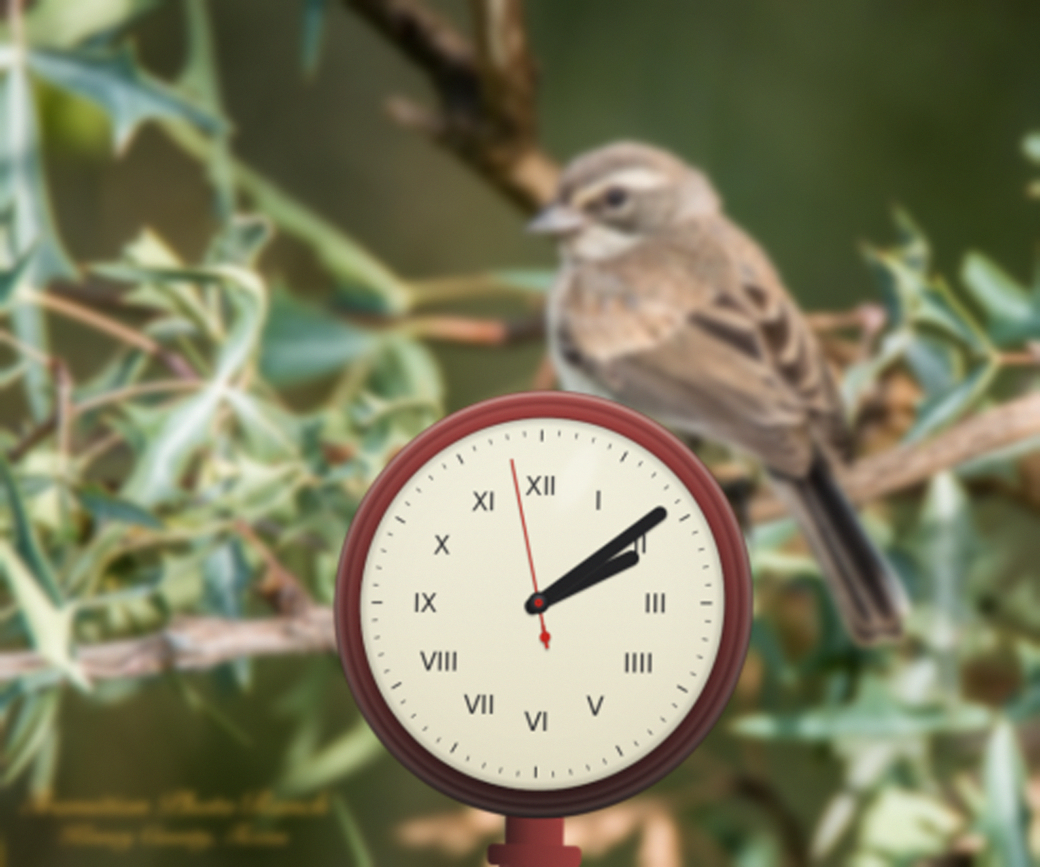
{"hour": 2, "minute": 8, "second": 58}
